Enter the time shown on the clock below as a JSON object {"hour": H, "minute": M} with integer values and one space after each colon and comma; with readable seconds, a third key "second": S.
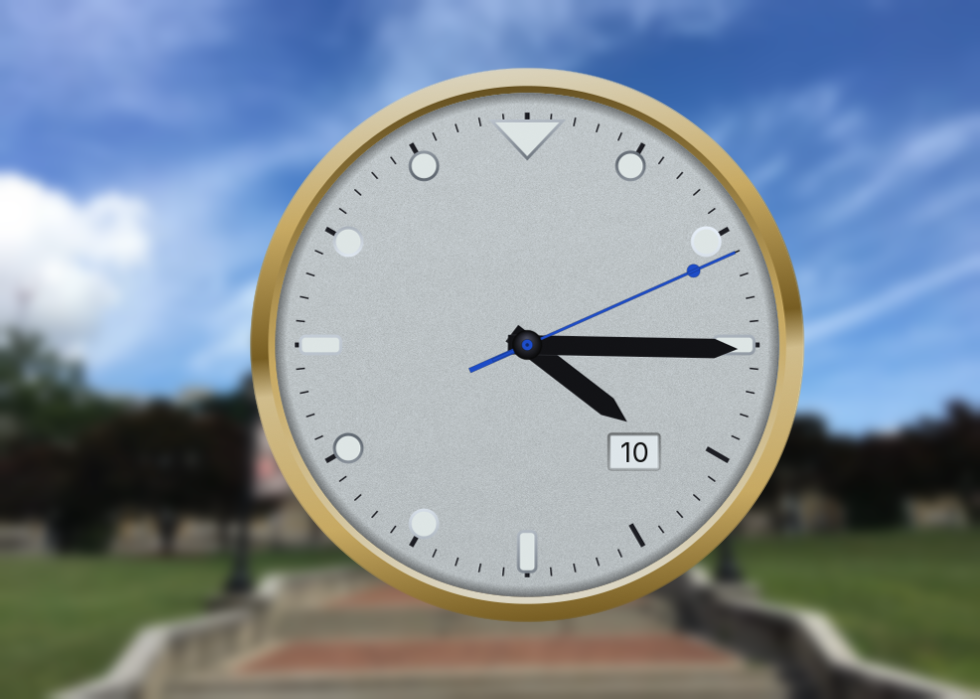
{"hour": 4, "minute": 15, "second": 11}
